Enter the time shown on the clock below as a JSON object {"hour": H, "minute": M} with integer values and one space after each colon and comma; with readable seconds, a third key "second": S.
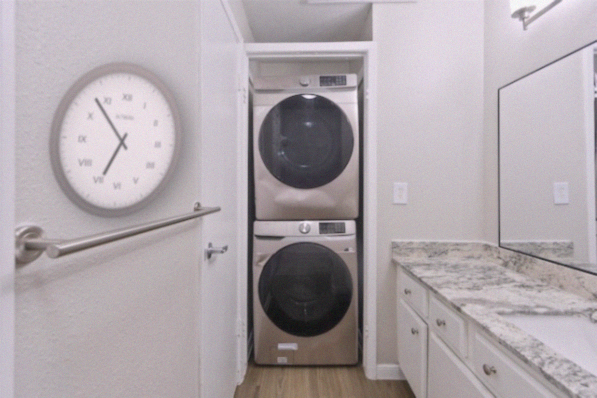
{"hour": 6, "minute": 53}
